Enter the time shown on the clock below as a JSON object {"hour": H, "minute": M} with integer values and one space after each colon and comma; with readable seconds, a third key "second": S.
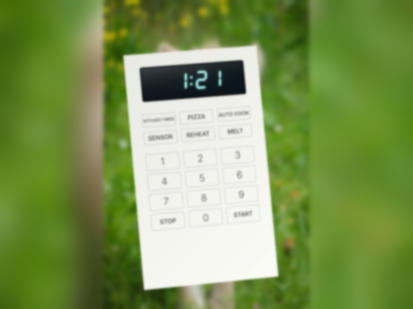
{"hour": 1, "minute": 21}
